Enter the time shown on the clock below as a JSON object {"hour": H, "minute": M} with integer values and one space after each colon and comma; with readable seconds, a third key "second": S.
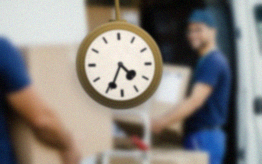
{"hour": 4, "minute": 34}
